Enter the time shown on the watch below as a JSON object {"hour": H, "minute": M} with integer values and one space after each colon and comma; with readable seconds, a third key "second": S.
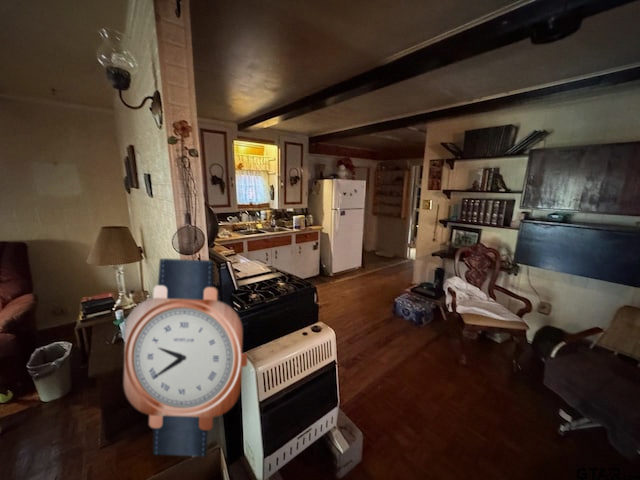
{"hour": 9, "minute": 39}
